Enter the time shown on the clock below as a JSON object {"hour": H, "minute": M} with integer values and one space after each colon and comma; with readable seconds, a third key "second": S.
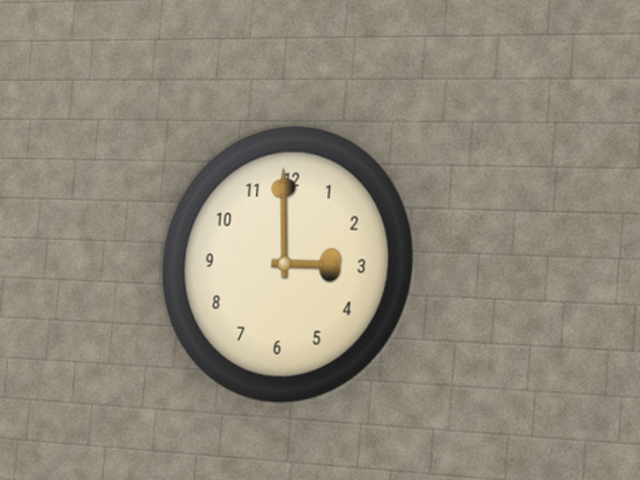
{"hour": 2, "minute": 59}
